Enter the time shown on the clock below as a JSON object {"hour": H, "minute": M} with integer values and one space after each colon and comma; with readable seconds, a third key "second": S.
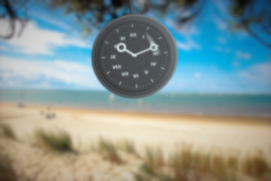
{"hour": 10, "minute": 12}
